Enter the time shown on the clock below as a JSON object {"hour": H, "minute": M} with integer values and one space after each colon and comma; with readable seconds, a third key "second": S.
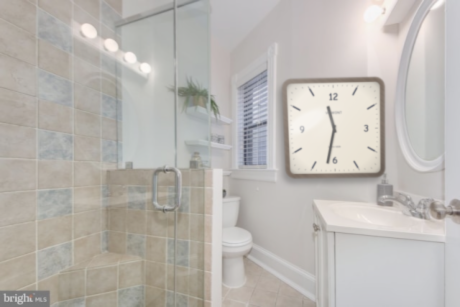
{"hour": 11, "minute": 32}
